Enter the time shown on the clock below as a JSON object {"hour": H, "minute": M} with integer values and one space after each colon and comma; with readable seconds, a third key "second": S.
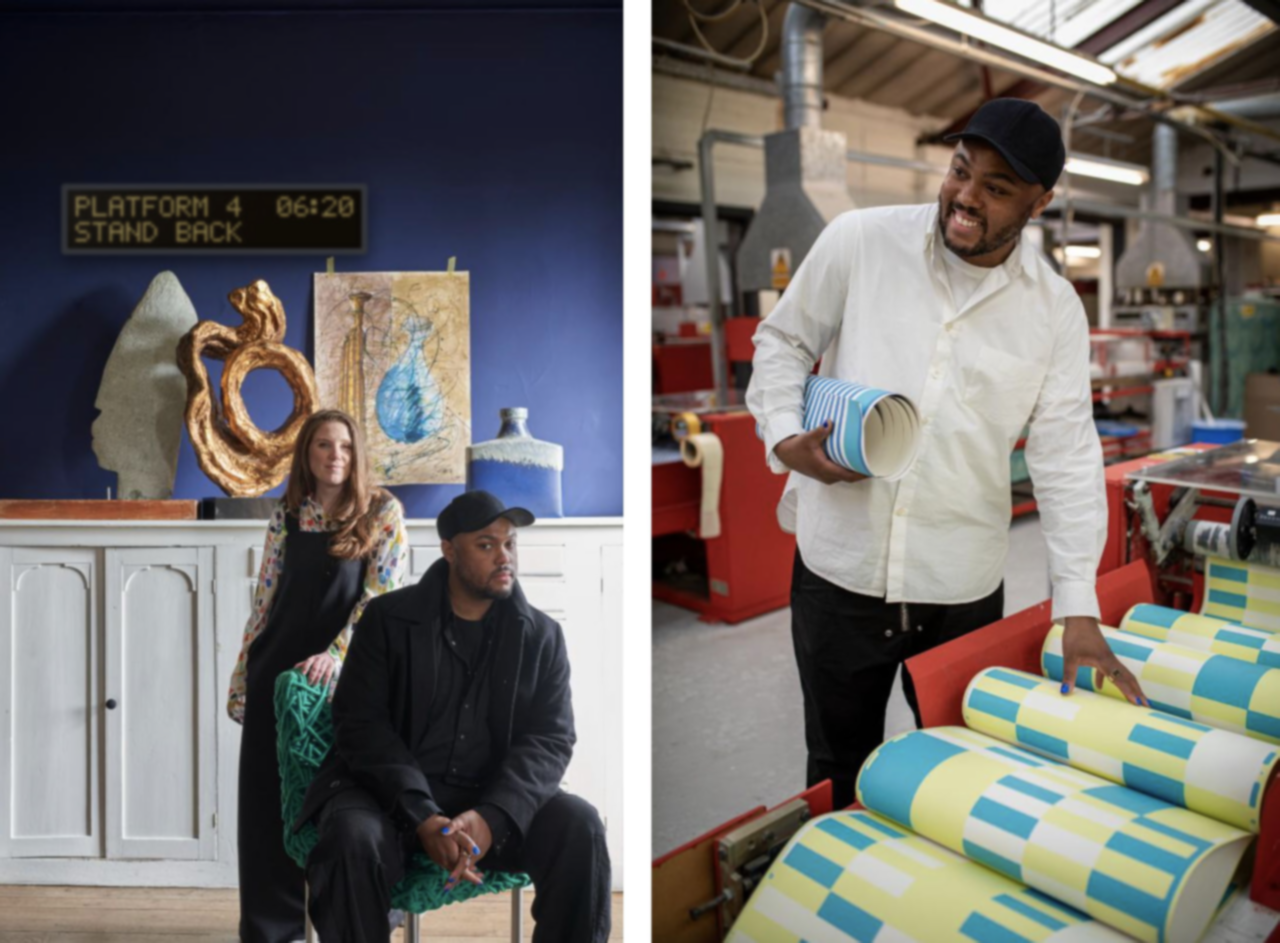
{"hour": 6, "minute": 20}
